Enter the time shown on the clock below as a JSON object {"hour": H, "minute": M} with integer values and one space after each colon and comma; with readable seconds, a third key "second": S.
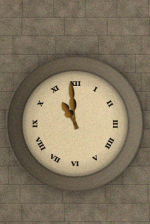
{"hour": 10, "minute": 59}
